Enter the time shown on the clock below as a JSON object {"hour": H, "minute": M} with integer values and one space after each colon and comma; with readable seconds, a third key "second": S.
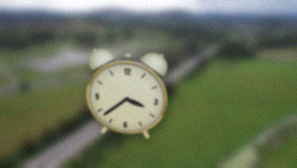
{"hour": 3, "minute": 38}
